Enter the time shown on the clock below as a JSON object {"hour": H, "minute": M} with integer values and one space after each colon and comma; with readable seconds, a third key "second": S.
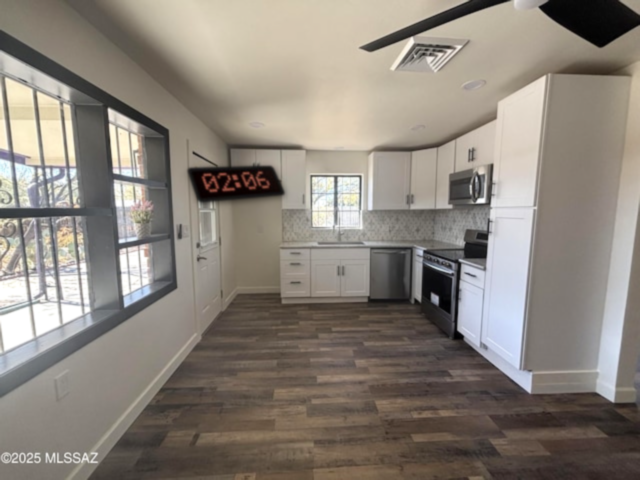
{"hour": 2, "minute": 6}
